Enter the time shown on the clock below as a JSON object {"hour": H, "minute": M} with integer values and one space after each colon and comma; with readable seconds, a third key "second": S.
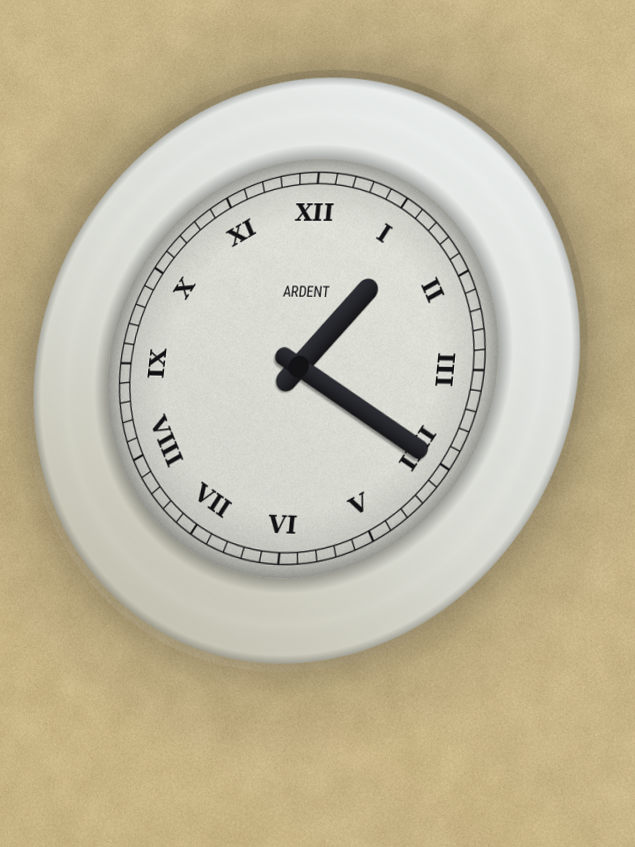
{"hour": 1, "minute": 20}
